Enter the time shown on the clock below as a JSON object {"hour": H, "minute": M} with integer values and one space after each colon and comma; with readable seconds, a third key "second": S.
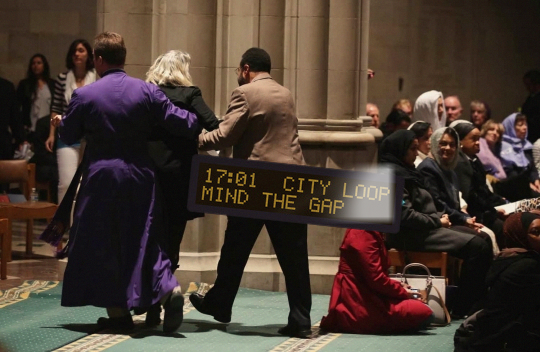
{"hour": 17, "minute": 1}
